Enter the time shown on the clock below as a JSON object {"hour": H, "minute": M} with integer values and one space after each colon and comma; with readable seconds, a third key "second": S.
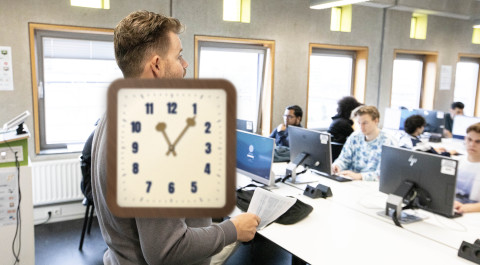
{"hour": 11, "minute": 6}
